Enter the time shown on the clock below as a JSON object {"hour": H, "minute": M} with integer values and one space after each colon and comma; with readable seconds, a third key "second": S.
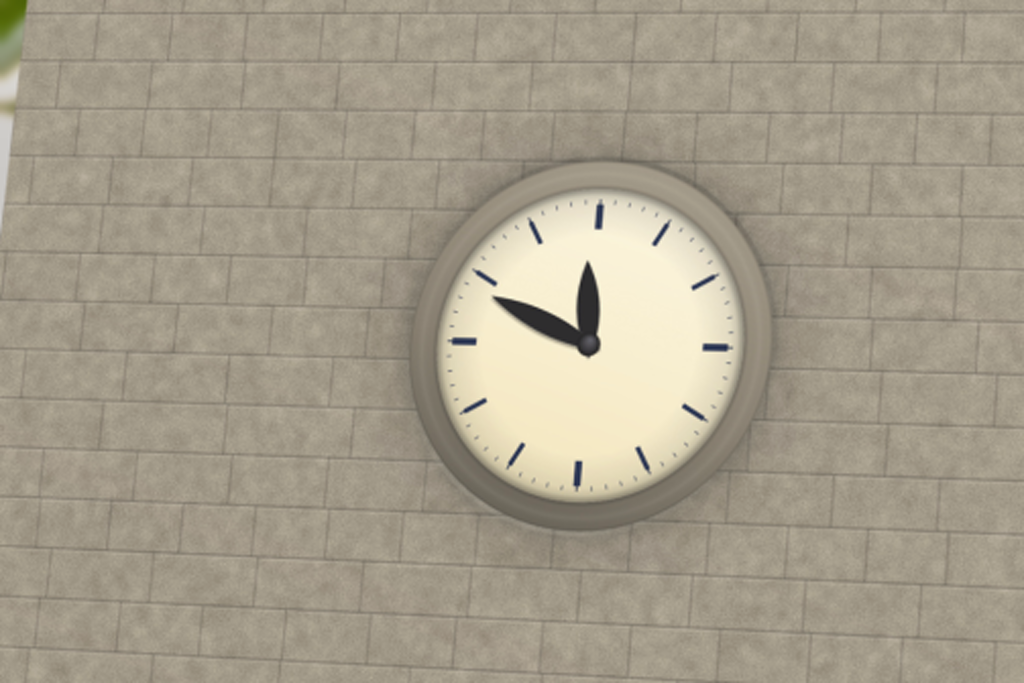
{"hour": 11, "minute": 49}
